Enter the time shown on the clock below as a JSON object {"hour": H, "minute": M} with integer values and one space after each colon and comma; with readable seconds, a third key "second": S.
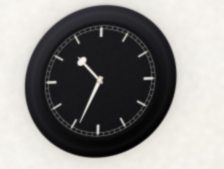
{"hour": 10, "minute": 34}
